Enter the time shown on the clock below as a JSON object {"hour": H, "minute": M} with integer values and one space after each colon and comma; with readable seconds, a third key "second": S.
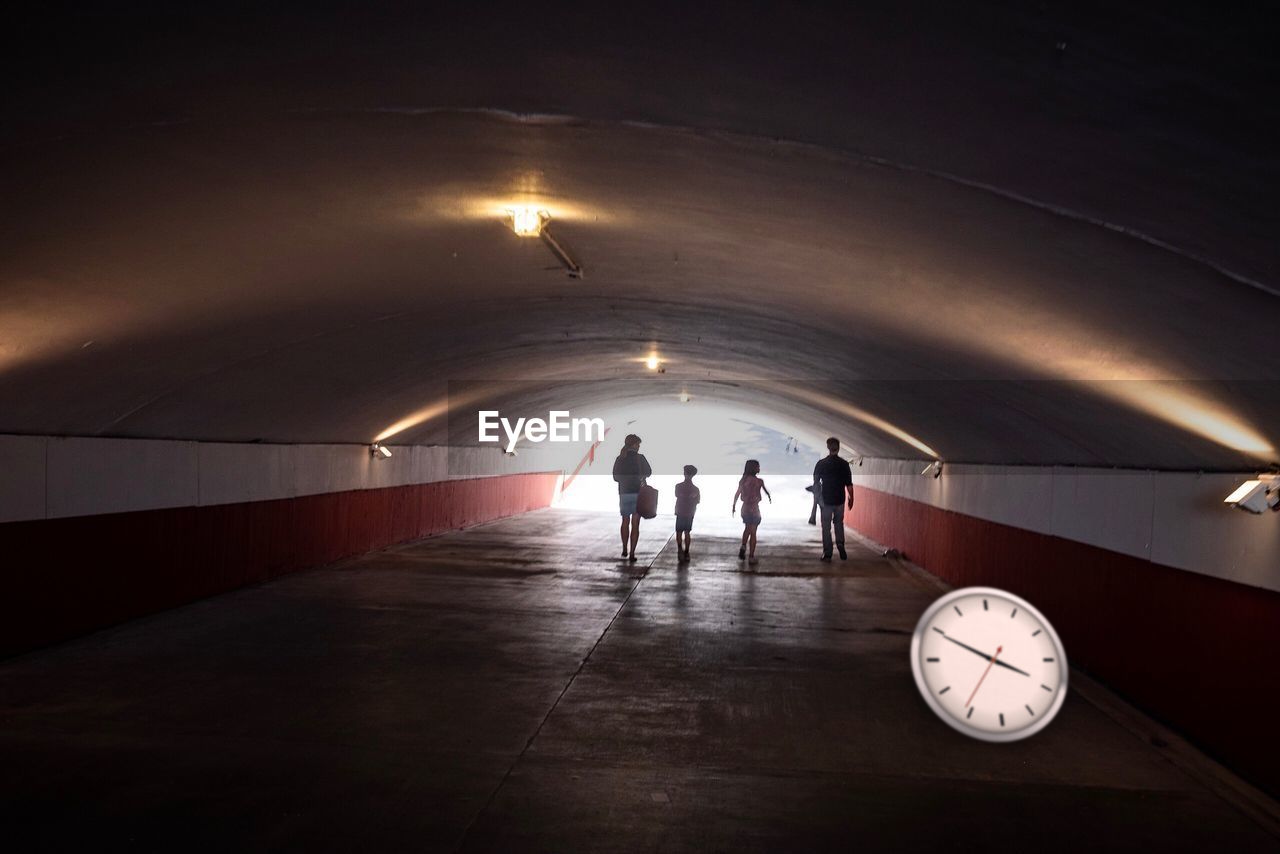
{"hour": 3, "minute": 49, "second": 36}
